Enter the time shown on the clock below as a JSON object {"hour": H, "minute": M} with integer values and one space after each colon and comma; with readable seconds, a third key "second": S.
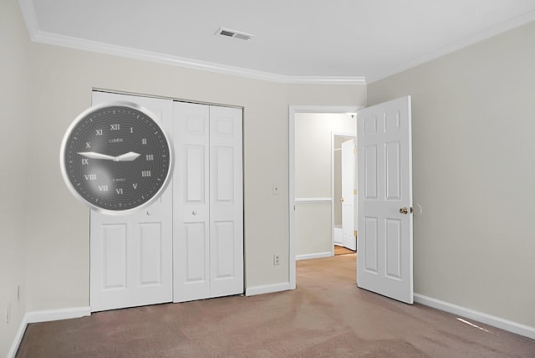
{"hour": 2, "minute": 47}
